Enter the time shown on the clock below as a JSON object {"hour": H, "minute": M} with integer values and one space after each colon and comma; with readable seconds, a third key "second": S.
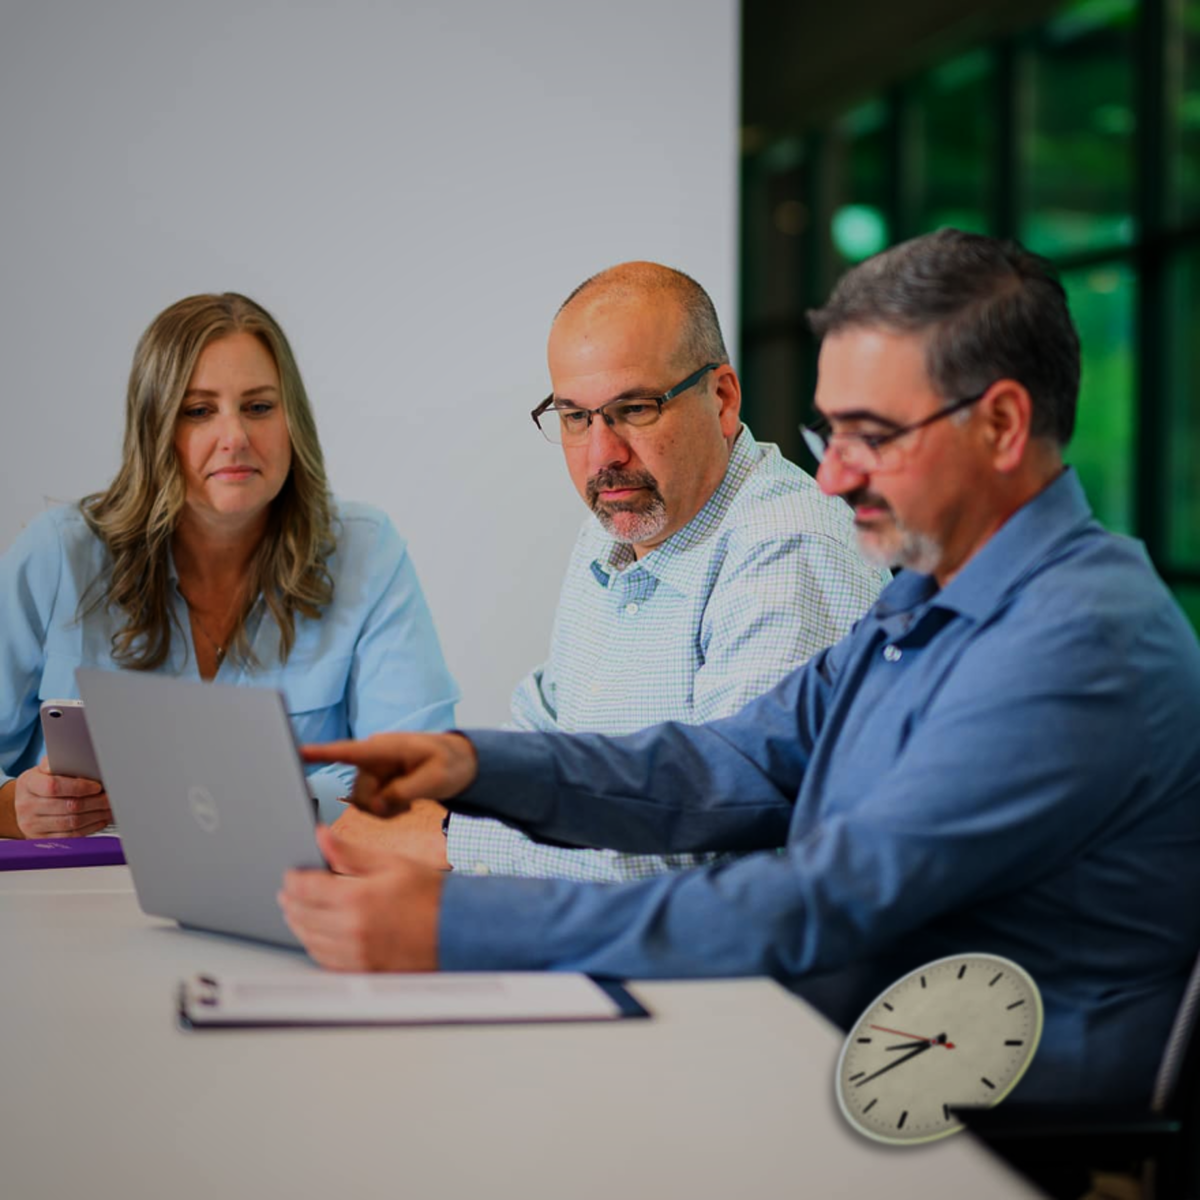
{"hour": 8, "minute": 38, "second": 47}
